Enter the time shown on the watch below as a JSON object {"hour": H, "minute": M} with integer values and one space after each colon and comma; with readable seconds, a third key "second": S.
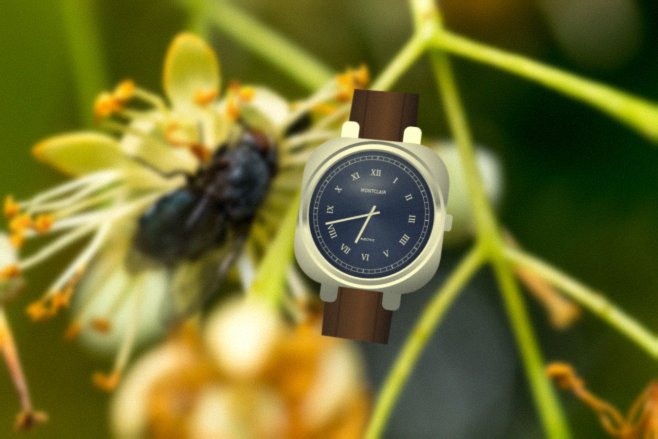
{"hour": 6, "minute": 42}
